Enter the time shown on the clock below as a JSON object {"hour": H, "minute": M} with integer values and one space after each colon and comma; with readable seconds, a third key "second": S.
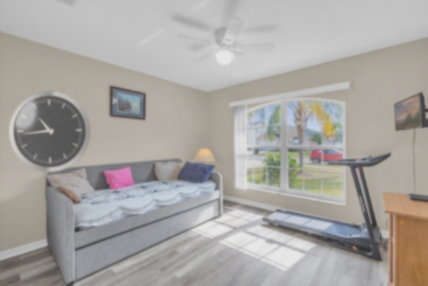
{"hour": 10, "minute": 44}
